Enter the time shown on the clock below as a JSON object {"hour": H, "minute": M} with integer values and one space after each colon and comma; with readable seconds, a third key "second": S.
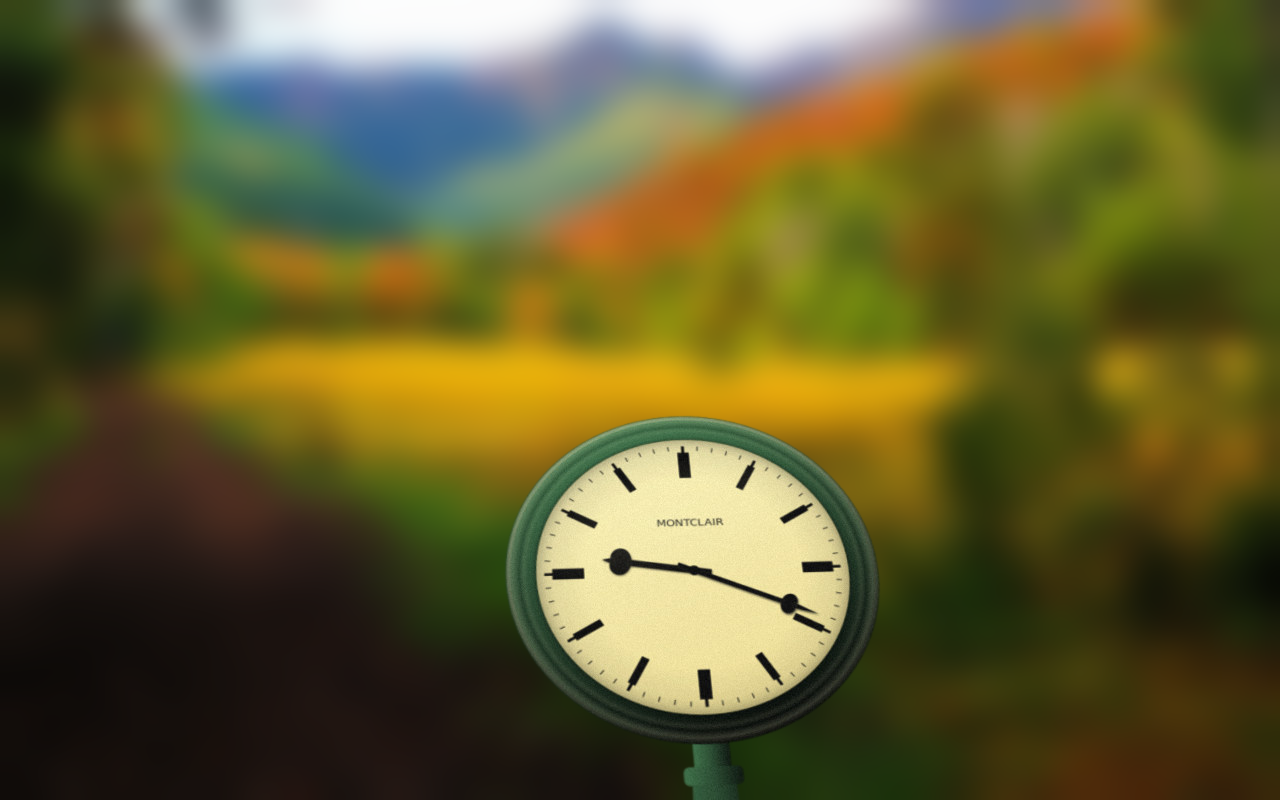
{"hour": 9, "minute": 19}
